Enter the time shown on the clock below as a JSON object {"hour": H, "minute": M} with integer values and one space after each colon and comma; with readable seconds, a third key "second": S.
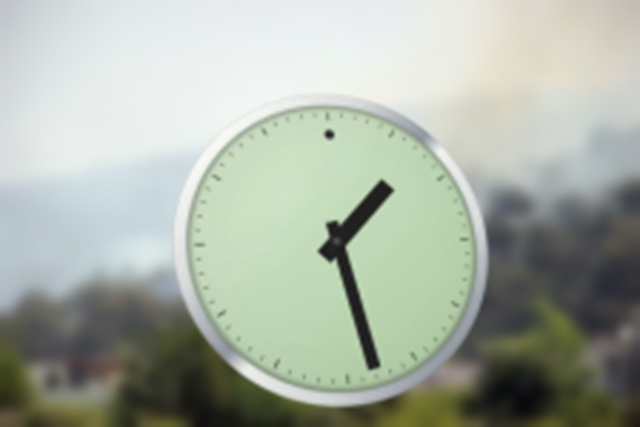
{"hour": 1, "minute": 28}
